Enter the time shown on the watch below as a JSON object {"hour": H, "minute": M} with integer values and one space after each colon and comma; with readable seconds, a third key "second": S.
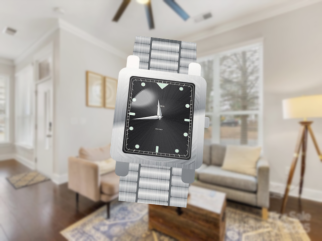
{"hour": 11, "minute": 43}
